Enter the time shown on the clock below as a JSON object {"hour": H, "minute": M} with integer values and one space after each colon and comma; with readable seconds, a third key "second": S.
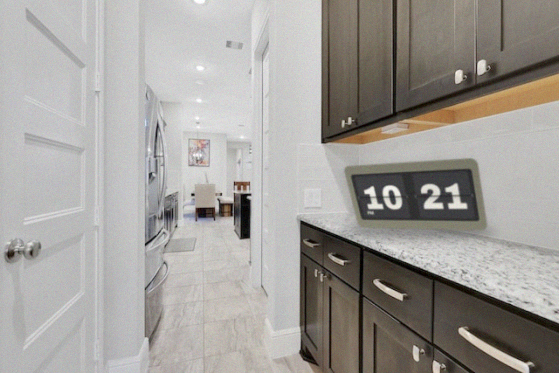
{"hour": 10, "minute": 21}
